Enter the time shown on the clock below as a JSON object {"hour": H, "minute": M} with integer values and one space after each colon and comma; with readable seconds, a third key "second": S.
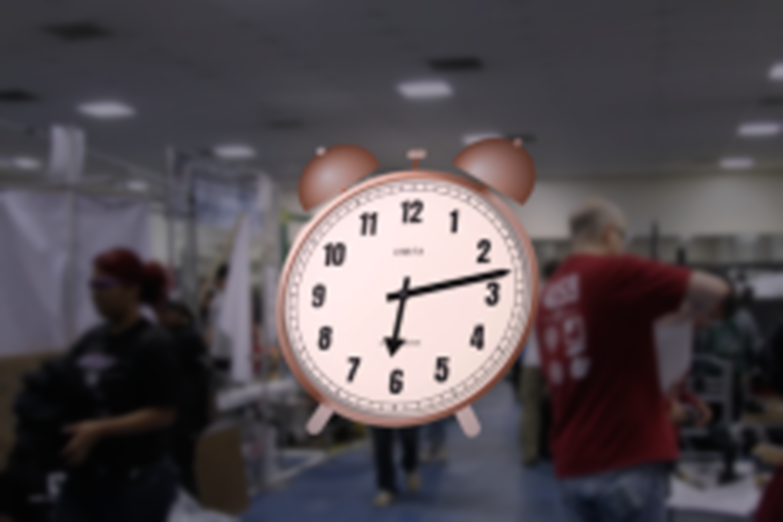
{"hour": 6, "minute": 13}
